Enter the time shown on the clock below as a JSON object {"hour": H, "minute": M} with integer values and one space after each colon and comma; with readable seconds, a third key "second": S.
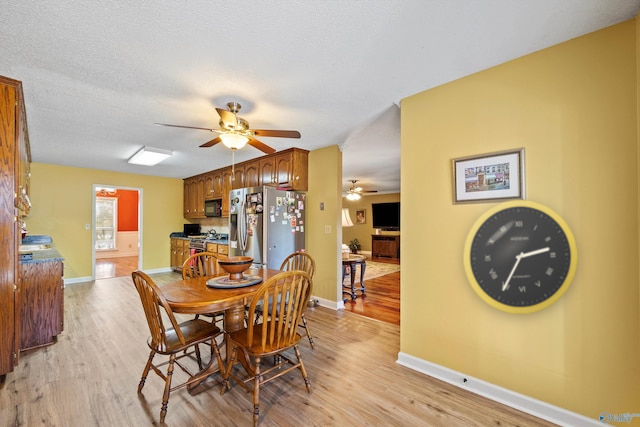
{"hour": 2, "minute": 35}
